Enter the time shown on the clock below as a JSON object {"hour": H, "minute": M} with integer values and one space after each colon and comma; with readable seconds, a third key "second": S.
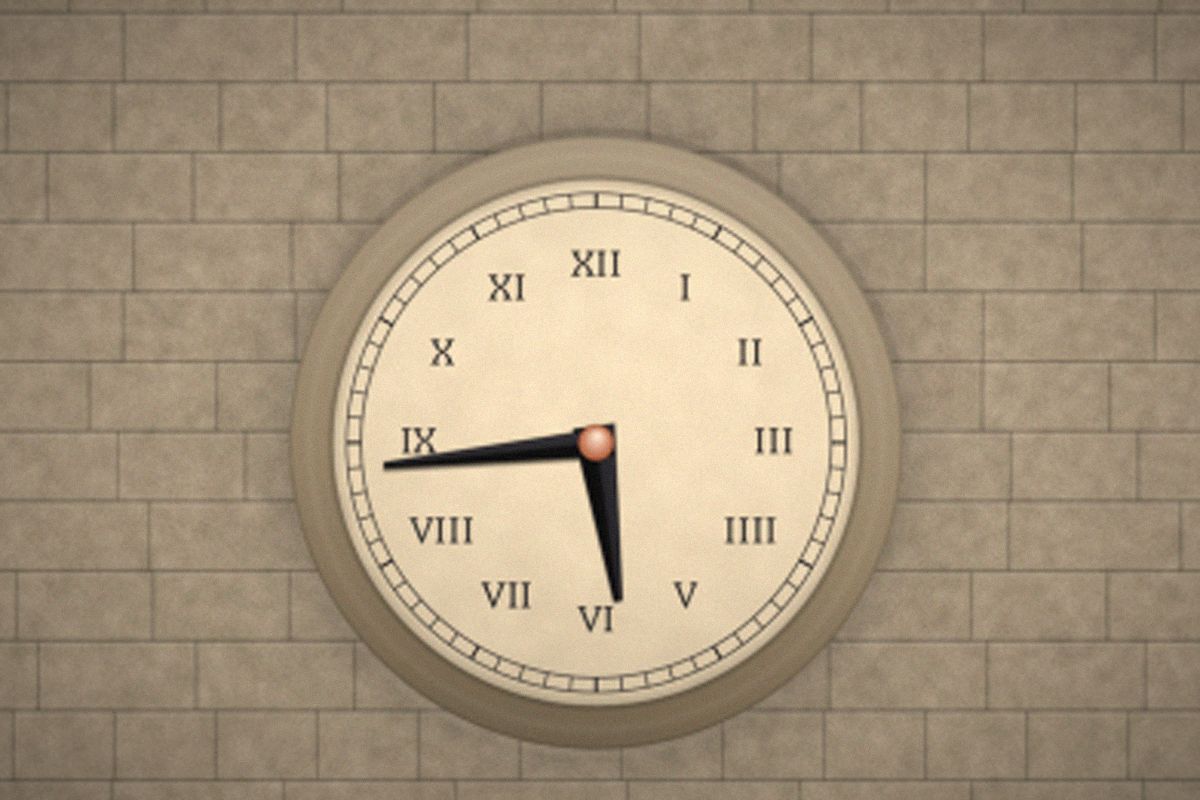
{"hour": 5, "minute": 44}
